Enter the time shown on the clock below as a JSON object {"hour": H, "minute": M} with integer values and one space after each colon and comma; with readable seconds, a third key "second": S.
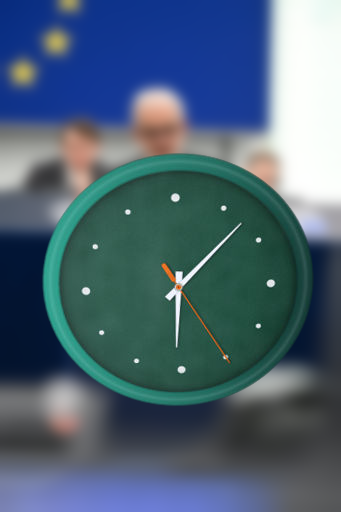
{"hour": 6, "minute": 7, "second": 25}
